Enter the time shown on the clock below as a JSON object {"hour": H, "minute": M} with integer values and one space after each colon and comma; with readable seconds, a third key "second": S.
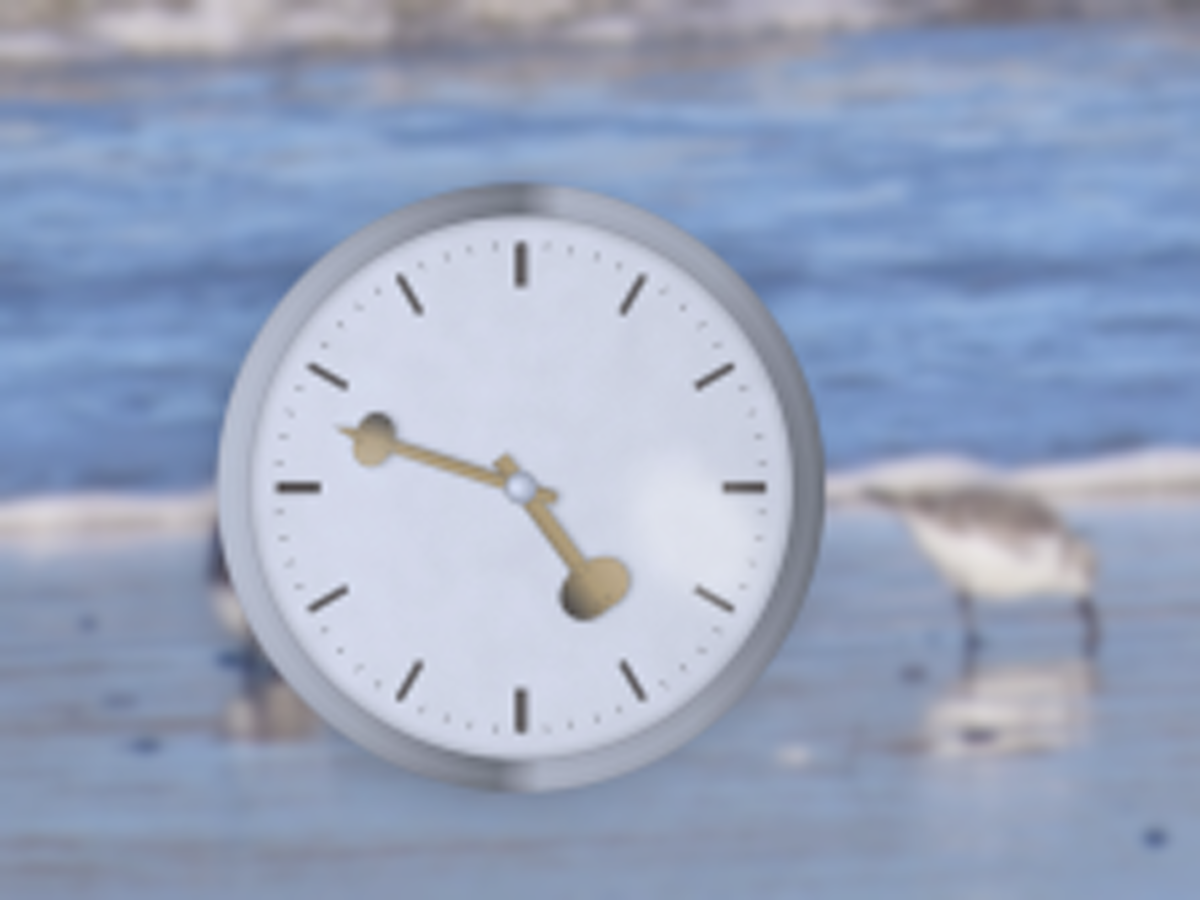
{"hour": 4, "minute": 48}
